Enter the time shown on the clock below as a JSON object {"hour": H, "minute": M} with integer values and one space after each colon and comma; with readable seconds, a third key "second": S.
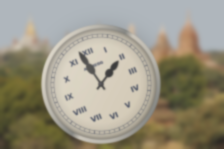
{"hour": 1, "minute": 58}
